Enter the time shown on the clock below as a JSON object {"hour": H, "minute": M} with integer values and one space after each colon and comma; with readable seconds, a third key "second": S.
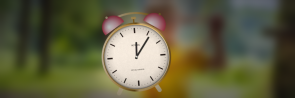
{"hour": 12, "minute": 6}
